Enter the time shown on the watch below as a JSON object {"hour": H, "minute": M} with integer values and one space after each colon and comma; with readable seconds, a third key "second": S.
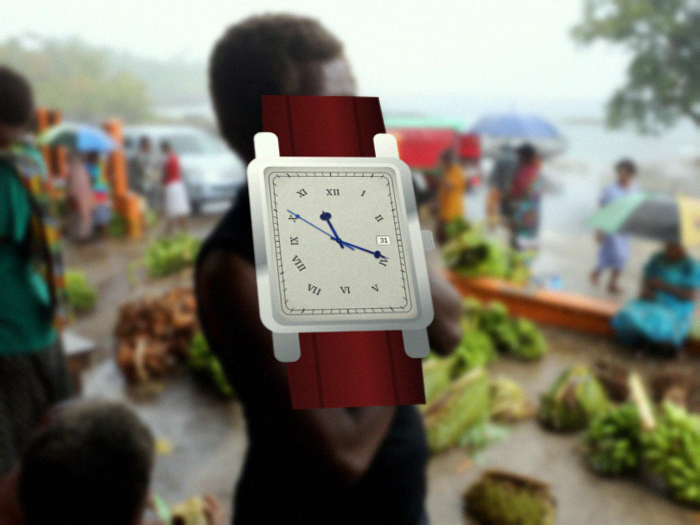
{"hour": 11, "minute": 18, "second": 51}
